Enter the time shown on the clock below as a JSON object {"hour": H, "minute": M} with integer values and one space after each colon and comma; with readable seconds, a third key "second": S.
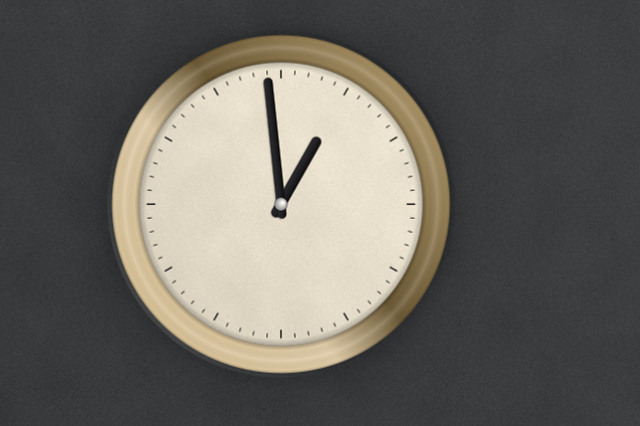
{"hour": 12, "minute": 59}
